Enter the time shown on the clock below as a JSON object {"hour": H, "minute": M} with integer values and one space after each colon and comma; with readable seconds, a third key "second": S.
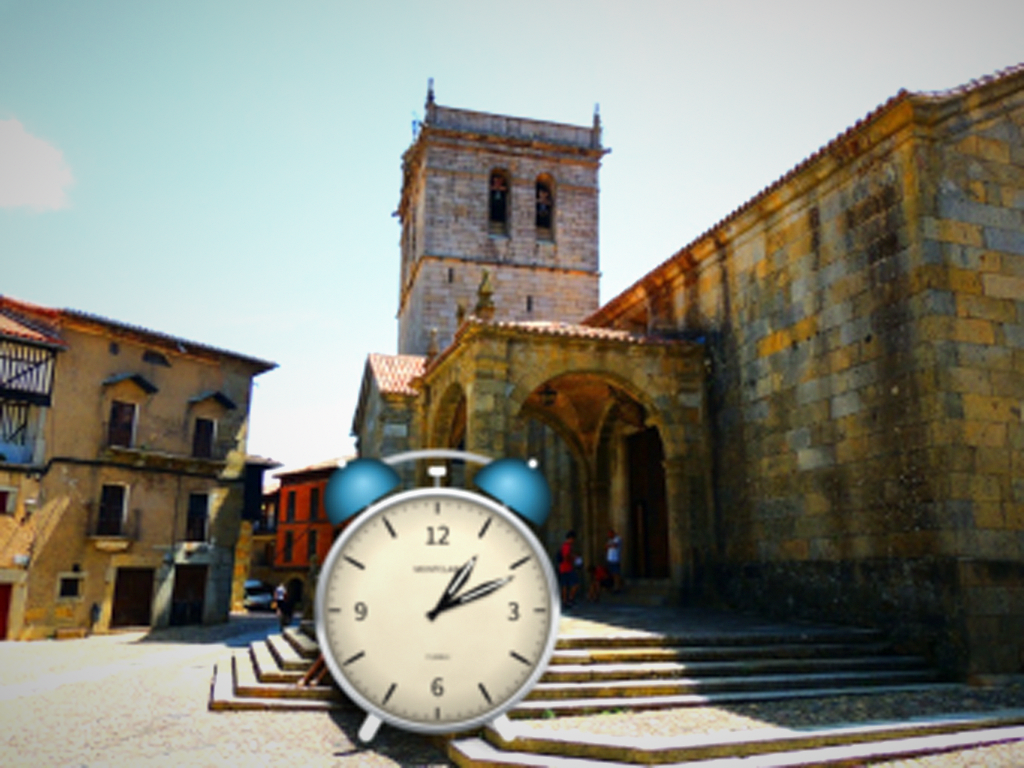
{"hour": 1, "minute": 11}
